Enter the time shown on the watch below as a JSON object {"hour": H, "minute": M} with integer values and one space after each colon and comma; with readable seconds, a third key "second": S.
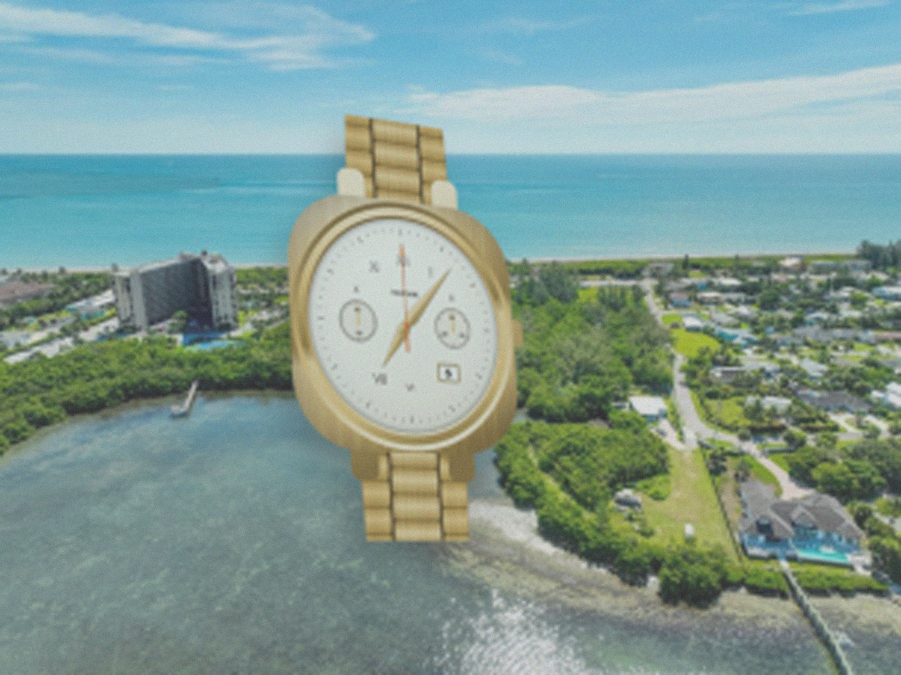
{"hour": 7, "minute": 7}
